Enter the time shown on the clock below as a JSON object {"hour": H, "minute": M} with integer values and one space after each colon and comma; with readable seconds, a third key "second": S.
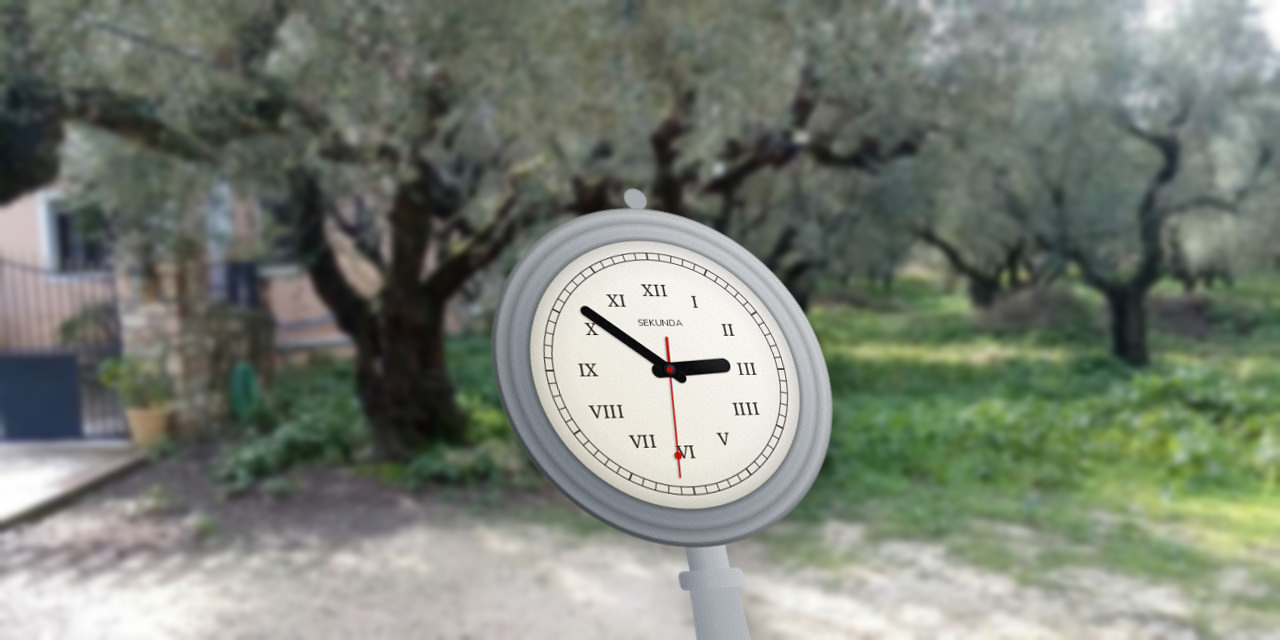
{"hour": 2, "minute": 51, "second": 31}
